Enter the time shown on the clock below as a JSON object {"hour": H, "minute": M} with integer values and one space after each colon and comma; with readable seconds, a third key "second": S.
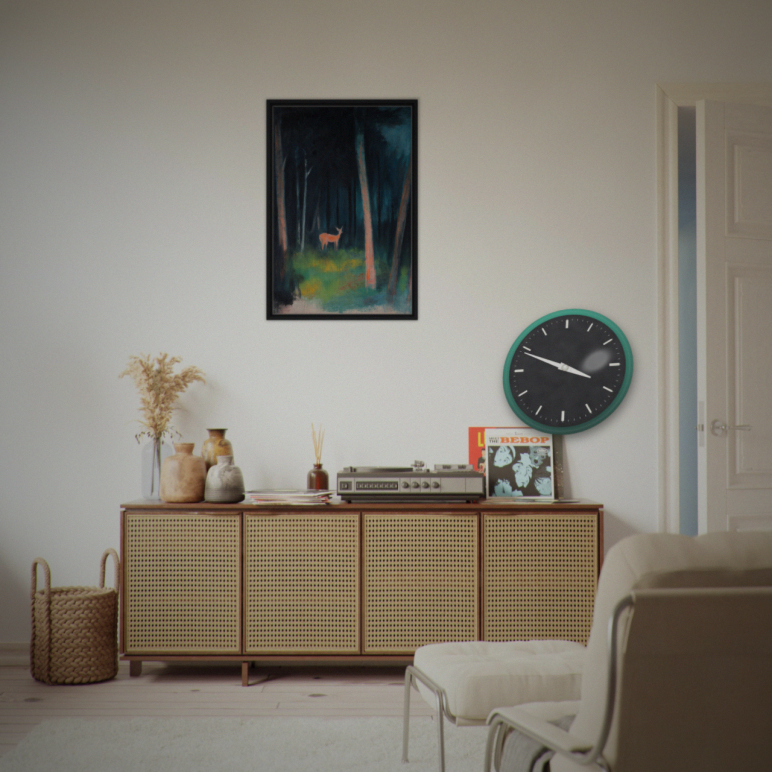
{"hour": 3, "minute": 49}
